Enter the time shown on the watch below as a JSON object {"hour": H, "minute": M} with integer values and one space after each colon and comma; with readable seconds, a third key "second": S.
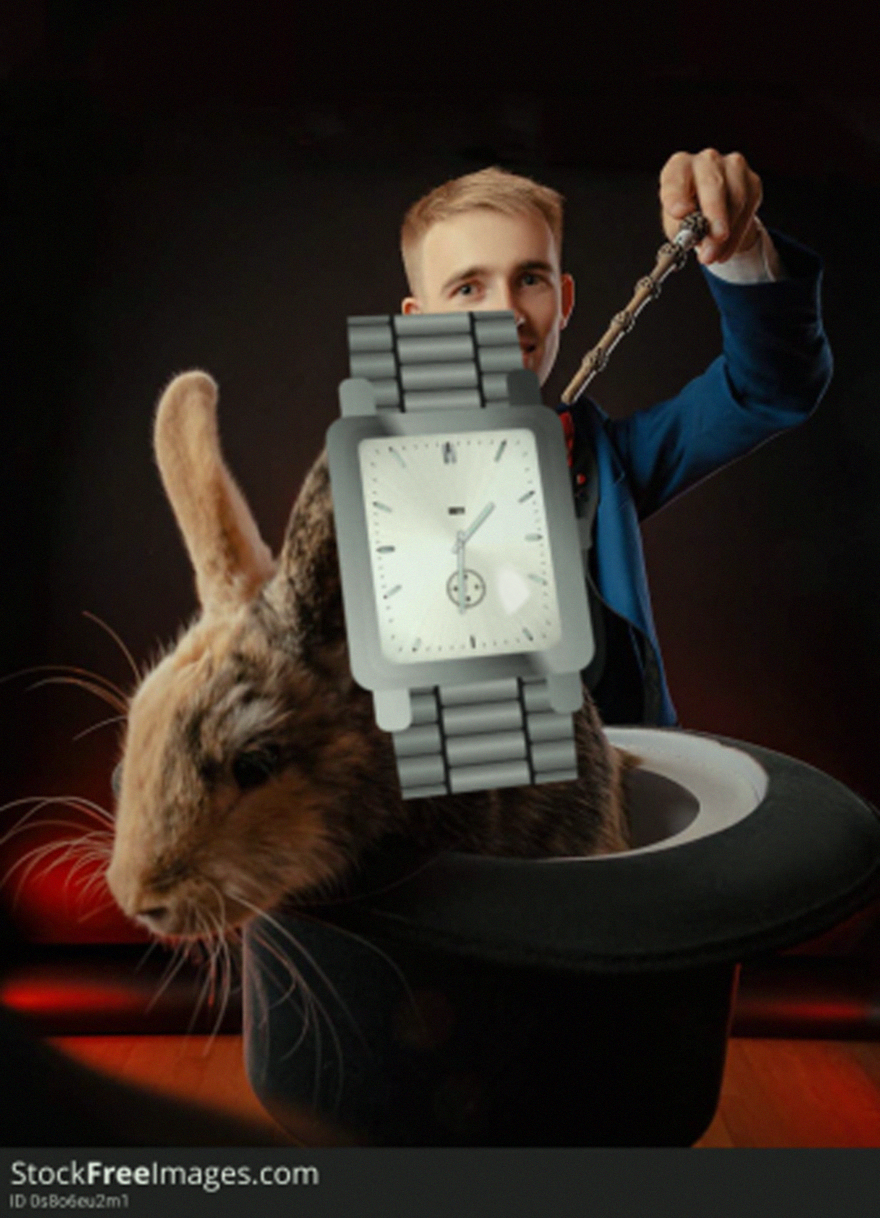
{"hour": 1, "minute": 31}
